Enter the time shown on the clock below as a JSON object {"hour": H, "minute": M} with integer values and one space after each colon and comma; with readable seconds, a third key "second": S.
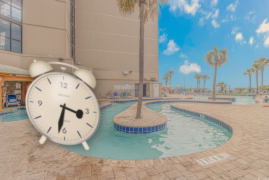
{"hour": 3, "minute": 32}
